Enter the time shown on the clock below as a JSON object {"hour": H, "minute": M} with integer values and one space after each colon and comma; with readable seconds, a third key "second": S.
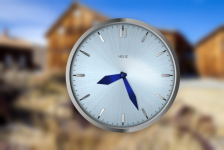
{"hour": 8, "minute": 26}
